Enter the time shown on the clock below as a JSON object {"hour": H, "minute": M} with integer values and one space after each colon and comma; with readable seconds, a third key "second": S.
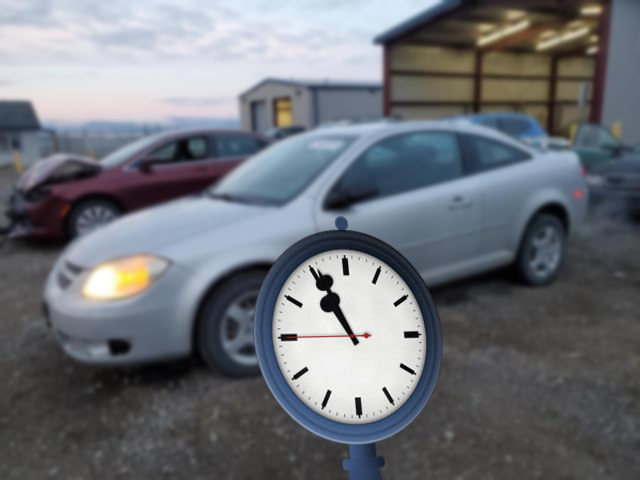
{"hour": 10, "minute": 55, "second": 45}
